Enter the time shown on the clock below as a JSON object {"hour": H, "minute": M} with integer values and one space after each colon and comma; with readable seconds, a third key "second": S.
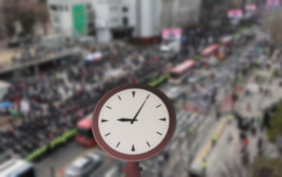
{"hour": 9, "minute": 5}
